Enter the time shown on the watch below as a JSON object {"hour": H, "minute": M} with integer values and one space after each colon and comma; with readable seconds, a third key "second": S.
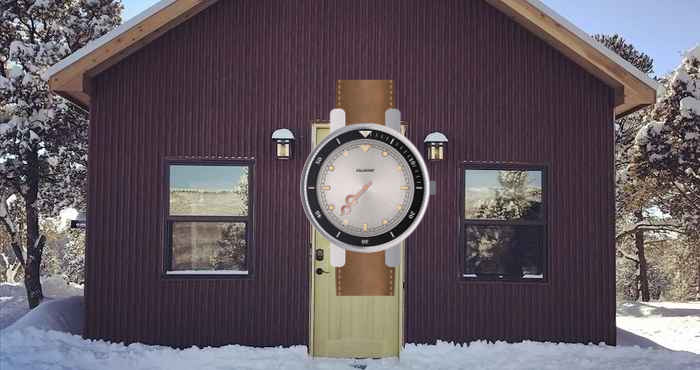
{"hour": 7, "minute": 37}
